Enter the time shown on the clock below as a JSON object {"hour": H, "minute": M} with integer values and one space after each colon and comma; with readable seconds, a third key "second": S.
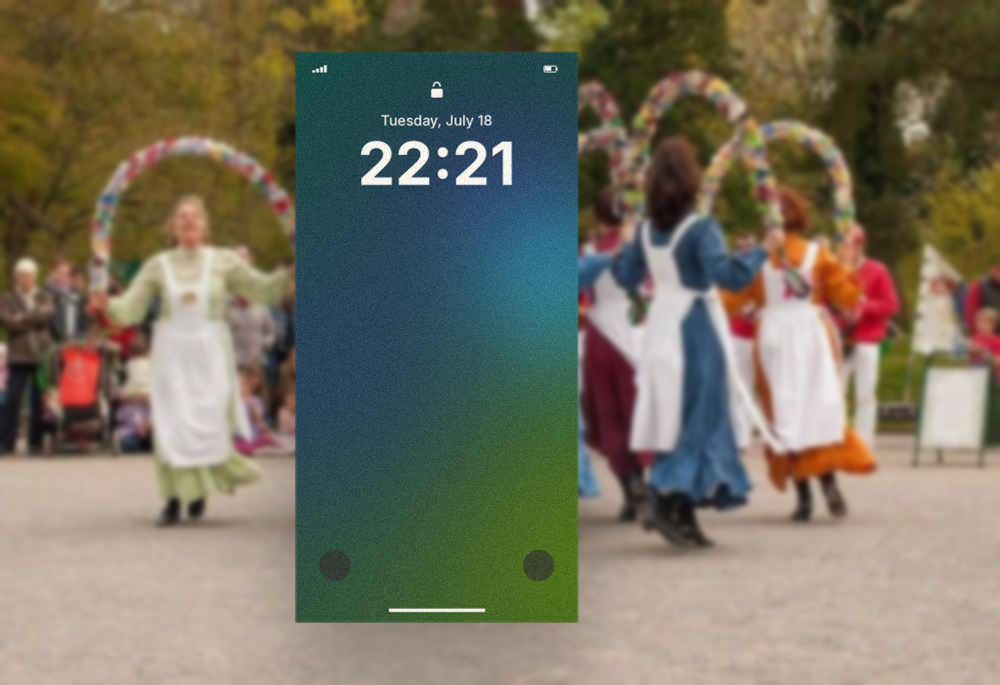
{"hour": 22, "minute": 21}
